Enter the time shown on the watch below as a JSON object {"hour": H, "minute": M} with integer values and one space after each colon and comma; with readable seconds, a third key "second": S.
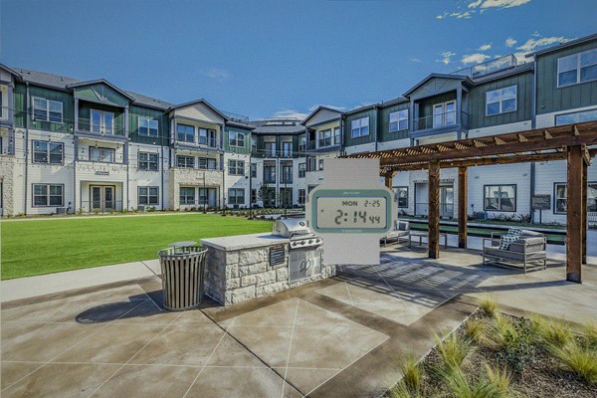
{"hour": 2, "minute": 14, "second": 44}
